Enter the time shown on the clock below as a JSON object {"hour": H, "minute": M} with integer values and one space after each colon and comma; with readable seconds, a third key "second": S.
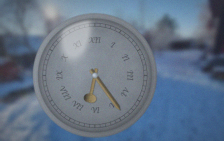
{"hour": 6, "minute": 24}
